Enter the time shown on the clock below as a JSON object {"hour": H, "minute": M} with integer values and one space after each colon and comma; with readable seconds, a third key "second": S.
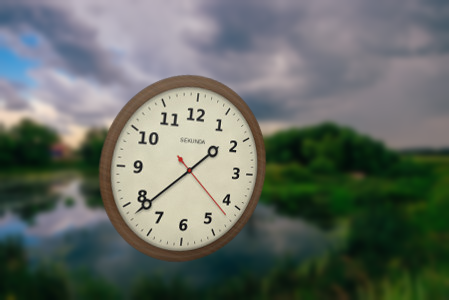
{"hour": 1, "minute": 38, "second": 22}
